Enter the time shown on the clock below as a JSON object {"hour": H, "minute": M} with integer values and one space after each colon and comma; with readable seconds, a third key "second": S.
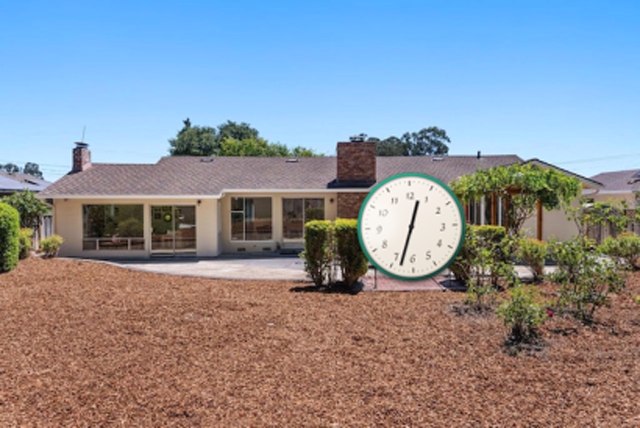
{"hour": 12, "minute": 33}
